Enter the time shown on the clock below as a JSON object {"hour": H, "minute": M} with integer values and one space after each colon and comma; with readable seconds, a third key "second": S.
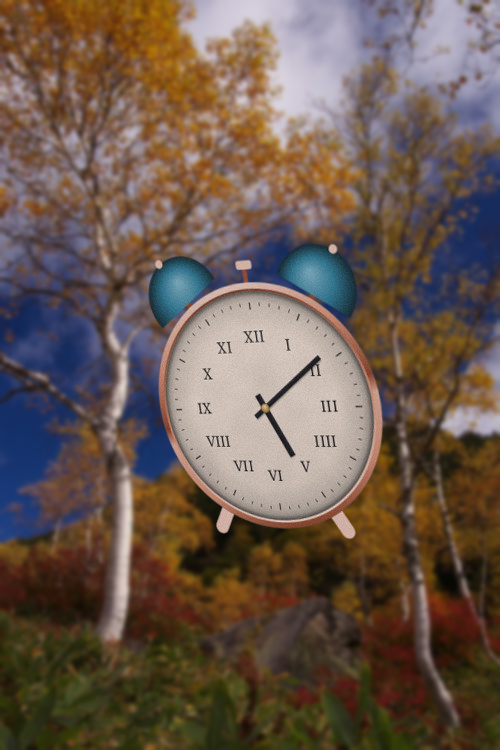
{"hour": 5, "minute": 9}
